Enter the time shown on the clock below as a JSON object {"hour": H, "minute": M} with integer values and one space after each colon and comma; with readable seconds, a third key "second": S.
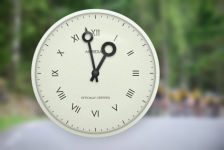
{"hour": 12, "minute": 58}
